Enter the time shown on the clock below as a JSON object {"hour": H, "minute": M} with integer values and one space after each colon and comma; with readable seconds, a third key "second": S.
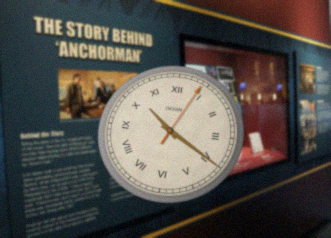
{"hour": 10, "minute": 20, "second": 4}
